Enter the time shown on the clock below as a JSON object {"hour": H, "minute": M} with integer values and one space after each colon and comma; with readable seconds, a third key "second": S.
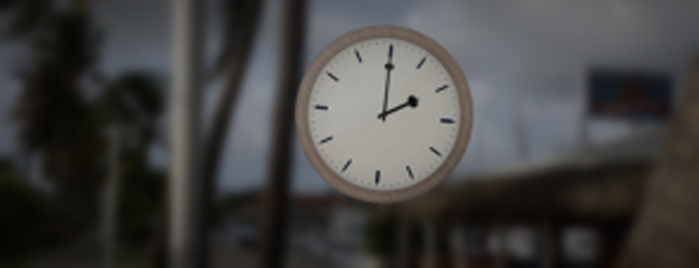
{"hour": 2, "minute": 0}
